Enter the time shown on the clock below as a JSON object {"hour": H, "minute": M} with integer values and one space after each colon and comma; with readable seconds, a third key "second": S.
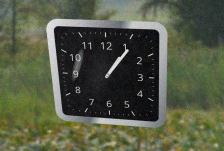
{"hour": 1, "minute": 6}
